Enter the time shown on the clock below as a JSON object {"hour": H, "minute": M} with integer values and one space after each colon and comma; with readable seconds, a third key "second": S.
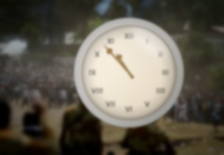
{"hour": 10, "minute": 53}
